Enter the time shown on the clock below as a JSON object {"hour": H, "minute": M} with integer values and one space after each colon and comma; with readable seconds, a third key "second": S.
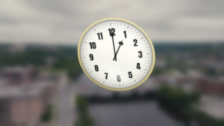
{"hour": 1, "minute": 0}
